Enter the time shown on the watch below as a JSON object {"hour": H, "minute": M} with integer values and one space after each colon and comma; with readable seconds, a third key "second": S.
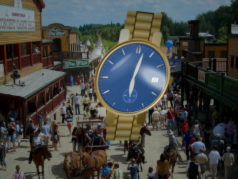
{"hour": 6, "minute": 2}
